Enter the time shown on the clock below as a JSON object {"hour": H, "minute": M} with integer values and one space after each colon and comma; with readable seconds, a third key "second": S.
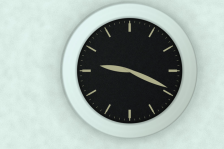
{"hour": 9, "minute": 19}
